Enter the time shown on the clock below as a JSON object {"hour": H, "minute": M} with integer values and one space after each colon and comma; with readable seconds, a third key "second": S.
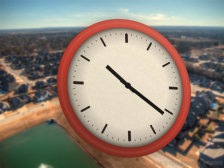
{"hour": 10, "minute": 21}
